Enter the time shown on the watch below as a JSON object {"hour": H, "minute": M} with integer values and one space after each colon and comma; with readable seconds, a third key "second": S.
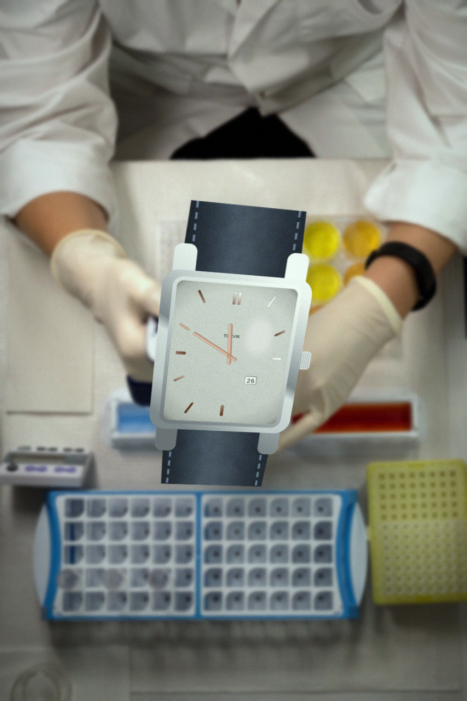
{"hour": 11, "minute": 50}
